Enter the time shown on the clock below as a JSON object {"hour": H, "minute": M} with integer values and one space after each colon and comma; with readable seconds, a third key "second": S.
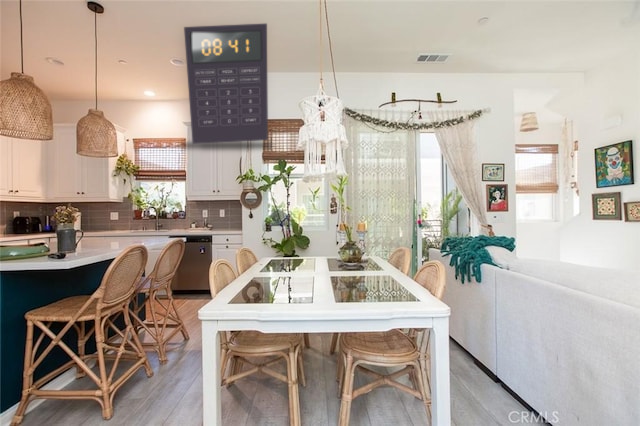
{"hour": 8, "minute": 41}
